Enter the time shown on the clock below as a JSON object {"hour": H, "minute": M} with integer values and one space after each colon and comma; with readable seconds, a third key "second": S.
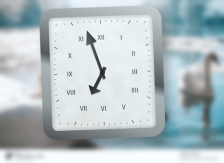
{"hour": 6, "minute": 57}
